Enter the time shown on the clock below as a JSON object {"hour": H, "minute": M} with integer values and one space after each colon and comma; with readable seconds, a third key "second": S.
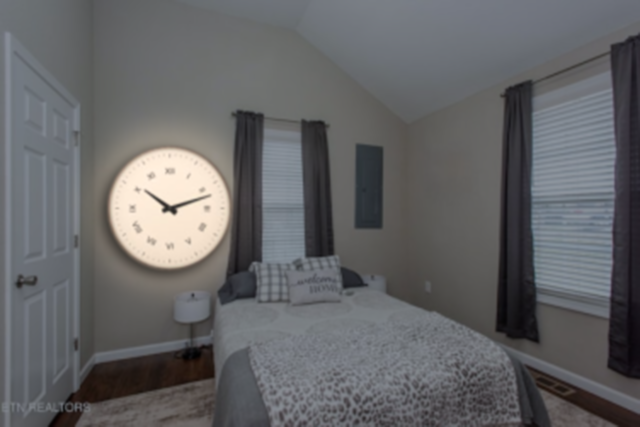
{"hour": 10, "minute": 12}
